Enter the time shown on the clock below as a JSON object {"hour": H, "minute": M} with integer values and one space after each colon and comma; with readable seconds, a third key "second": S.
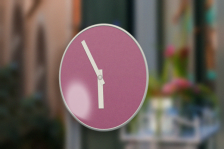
{"hour": 5, "minute": 55}
